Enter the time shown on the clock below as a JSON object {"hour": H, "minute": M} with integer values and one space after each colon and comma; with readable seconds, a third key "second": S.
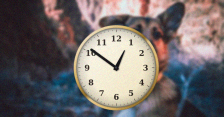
{"hour": 12, "minute": 51}
